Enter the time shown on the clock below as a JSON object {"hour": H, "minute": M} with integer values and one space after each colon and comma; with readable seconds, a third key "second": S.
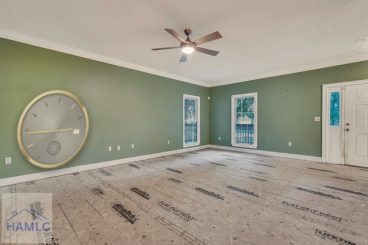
{"hour": 2, "minute": 44}
